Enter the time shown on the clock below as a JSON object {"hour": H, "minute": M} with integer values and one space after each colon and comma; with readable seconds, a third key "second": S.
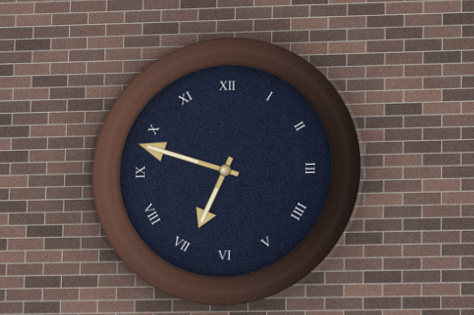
{"hour": 6, "minute": 48}
